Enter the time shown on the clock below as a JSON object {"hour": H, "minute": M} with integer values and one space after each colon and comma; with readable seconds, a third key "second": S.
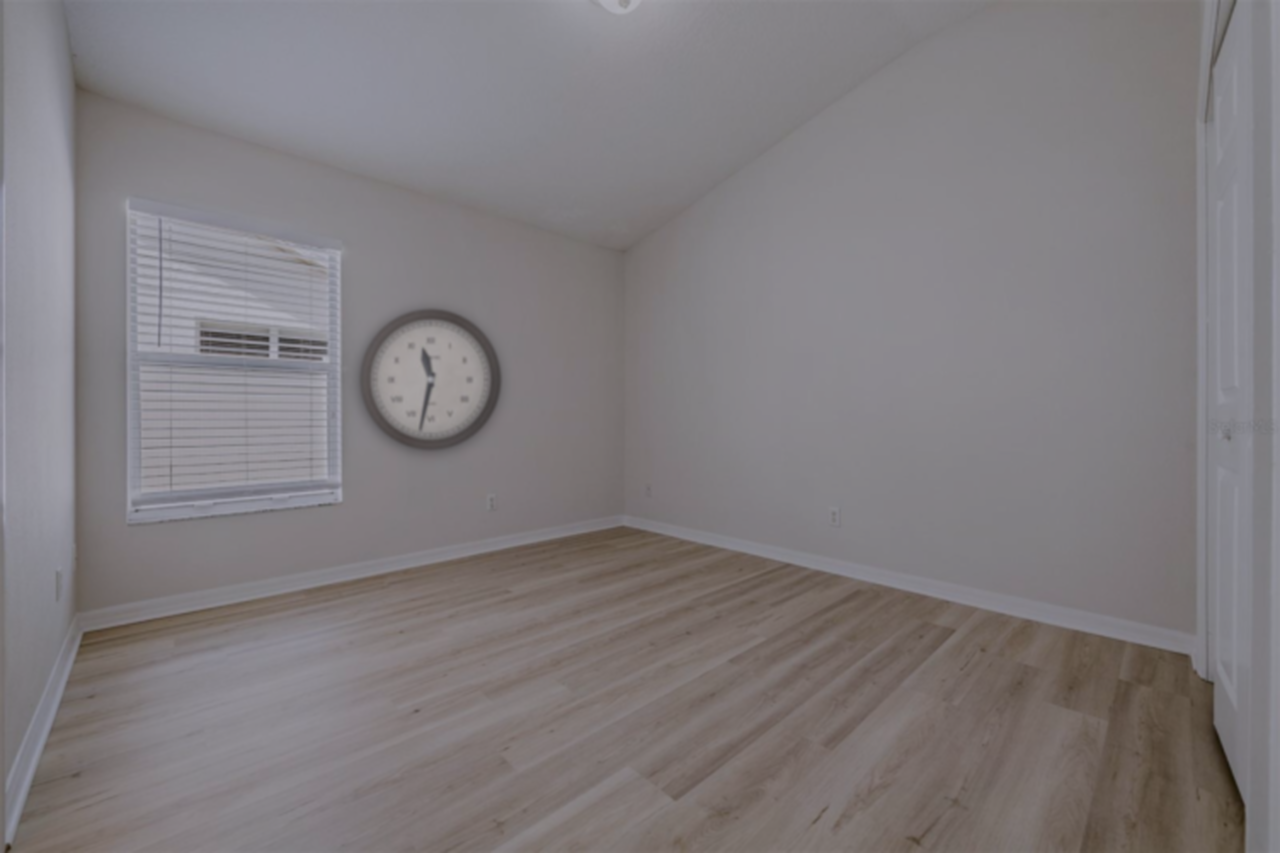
{"hour": 11, "minute": 32}
